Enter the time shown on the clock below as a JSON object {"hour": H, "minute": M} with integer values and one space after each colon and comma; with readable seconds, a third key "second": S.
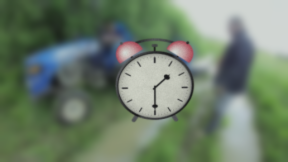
{"hour": 1, "minute": 30}
